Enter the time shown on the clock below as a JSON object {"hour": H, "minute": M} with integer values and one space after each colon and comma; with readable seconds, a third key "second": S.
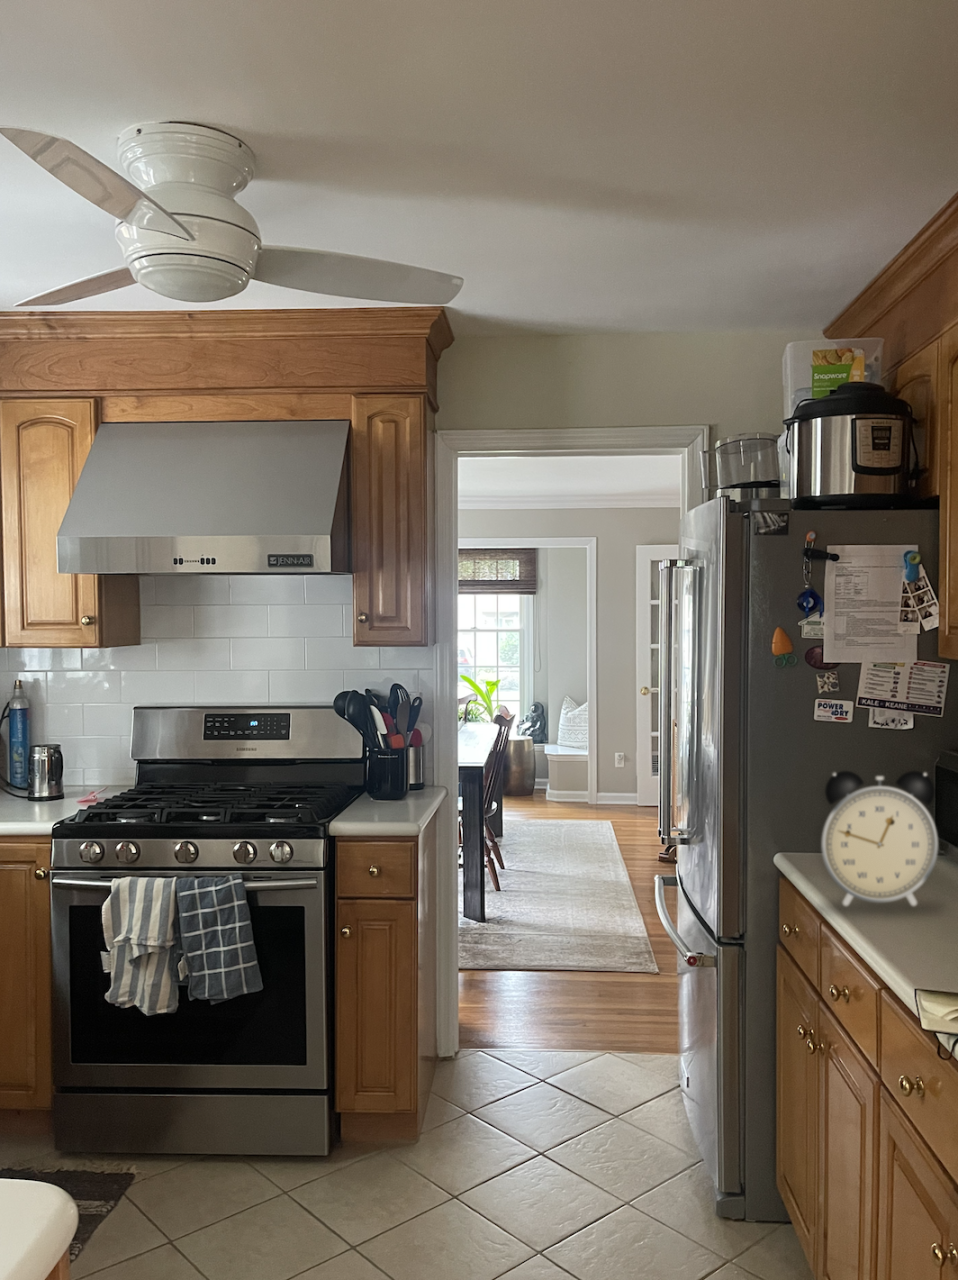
{"hour": 12, "minute": 48}
